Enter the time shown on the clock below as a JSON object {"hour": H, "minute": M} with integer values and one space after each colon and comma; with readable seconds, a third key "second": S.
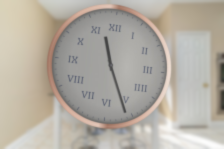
{"hour": 11, "minute": 26}
